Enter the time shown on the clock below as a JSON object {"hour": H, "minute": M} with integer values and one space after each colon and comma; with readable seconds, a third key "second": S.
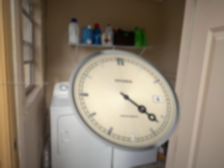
{"hour": 4, "minute": 22}
